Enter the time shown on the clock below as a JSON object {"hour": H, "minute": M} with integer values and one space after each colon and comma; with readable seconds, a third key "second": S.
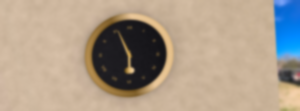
{"hour": 5, "minute": 56}
